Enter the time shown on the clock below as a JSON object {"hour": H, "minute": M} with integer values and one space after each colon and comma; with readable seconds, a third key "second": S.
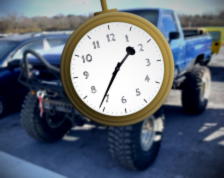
{"hour": 1, "minute": 36}
